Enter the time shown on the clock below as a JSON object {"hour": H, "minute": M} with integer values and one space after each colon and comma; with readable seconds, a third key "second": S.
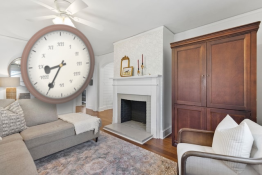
{"hour": 8, "minute": 35}
